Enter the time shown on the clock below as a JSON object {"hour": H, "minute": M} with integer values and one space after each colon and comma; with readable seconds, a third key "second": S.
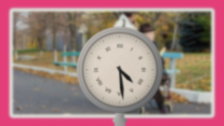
{"hour": 4, "minute": 29}
